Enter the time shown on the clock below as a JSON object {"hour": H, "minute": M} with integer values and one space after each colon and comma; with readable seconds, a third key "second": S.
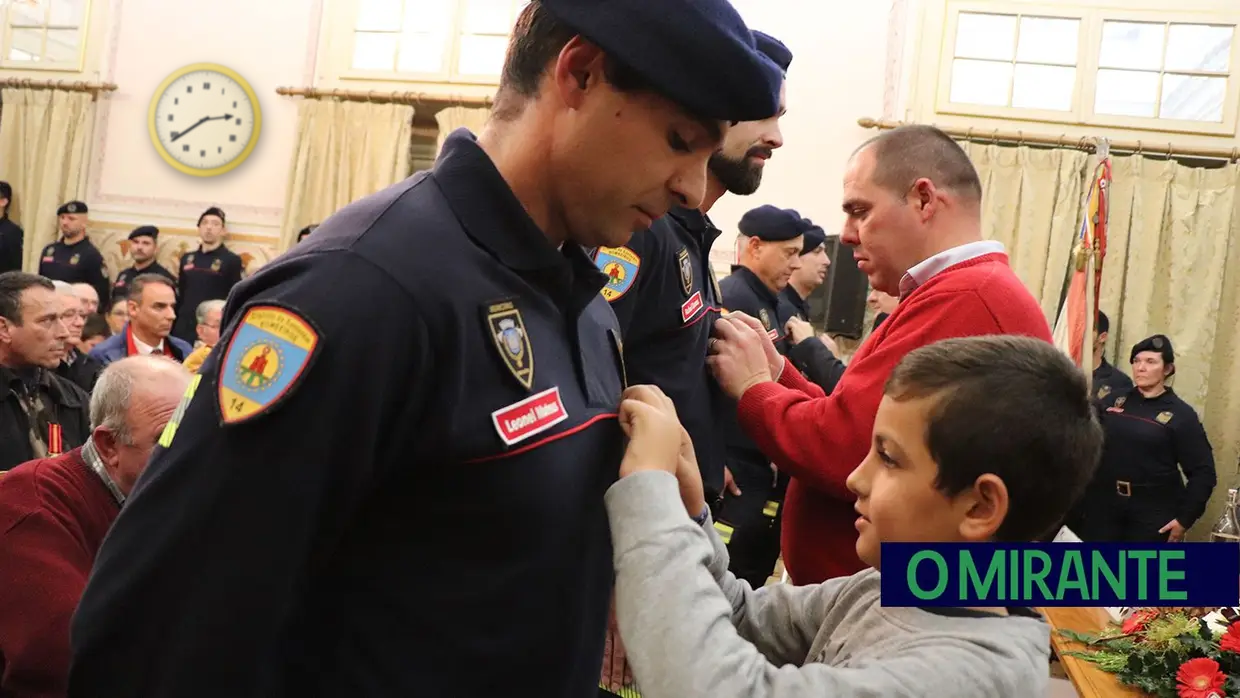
{"hour": 2, "minute": 39}
